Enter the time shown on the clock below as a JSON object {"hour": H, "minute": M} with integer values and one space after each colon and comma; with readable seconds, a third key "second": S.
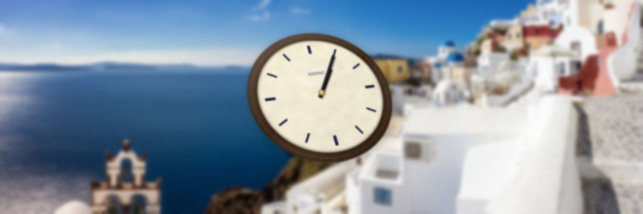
{"hour": 1, "minute": 5}
